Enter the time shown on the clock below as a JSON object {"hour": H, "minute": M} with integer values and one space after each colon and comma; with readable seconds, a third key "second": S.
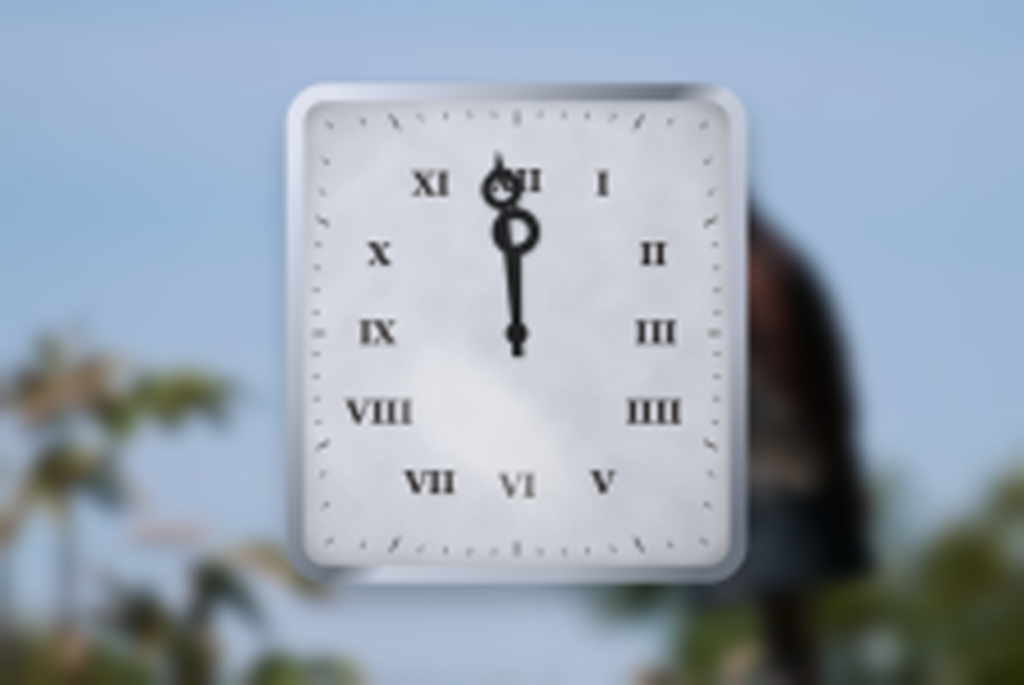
{"hour": 11, "minute": 59}
